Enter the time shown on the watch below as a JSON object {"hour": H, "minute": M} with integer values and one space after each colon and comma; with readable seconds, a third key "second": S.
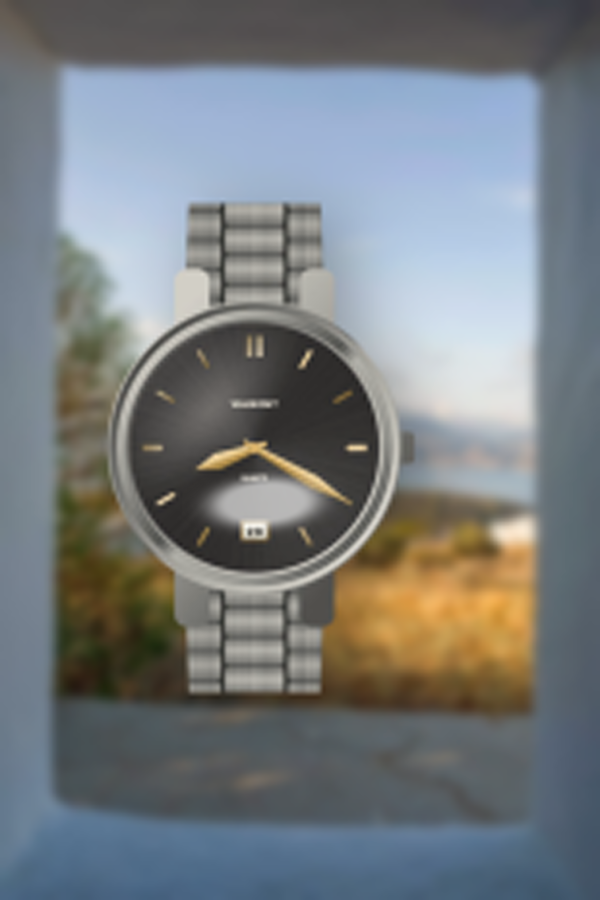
{"hour": 8, "minute": 20}
